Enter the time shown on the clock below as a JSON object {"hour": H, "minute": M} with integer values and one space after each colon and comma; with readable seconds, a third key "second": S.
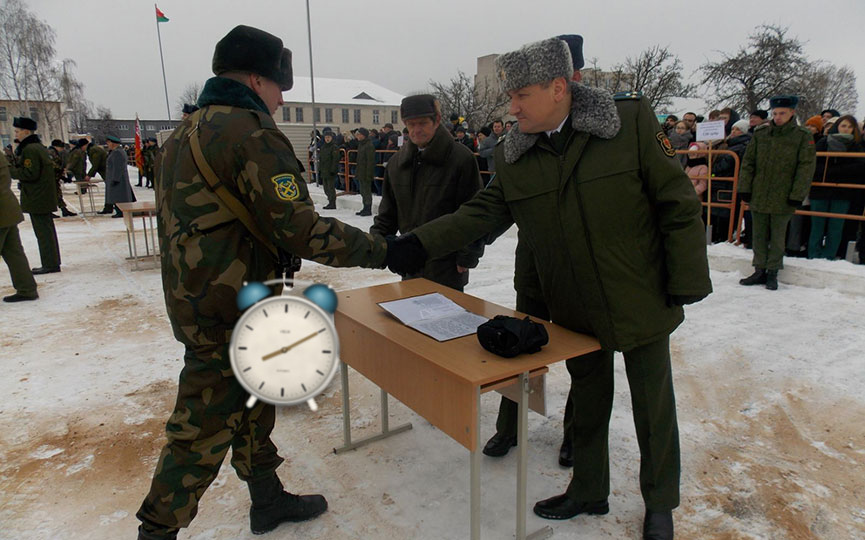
{"hour": 8, "minute": 10}
